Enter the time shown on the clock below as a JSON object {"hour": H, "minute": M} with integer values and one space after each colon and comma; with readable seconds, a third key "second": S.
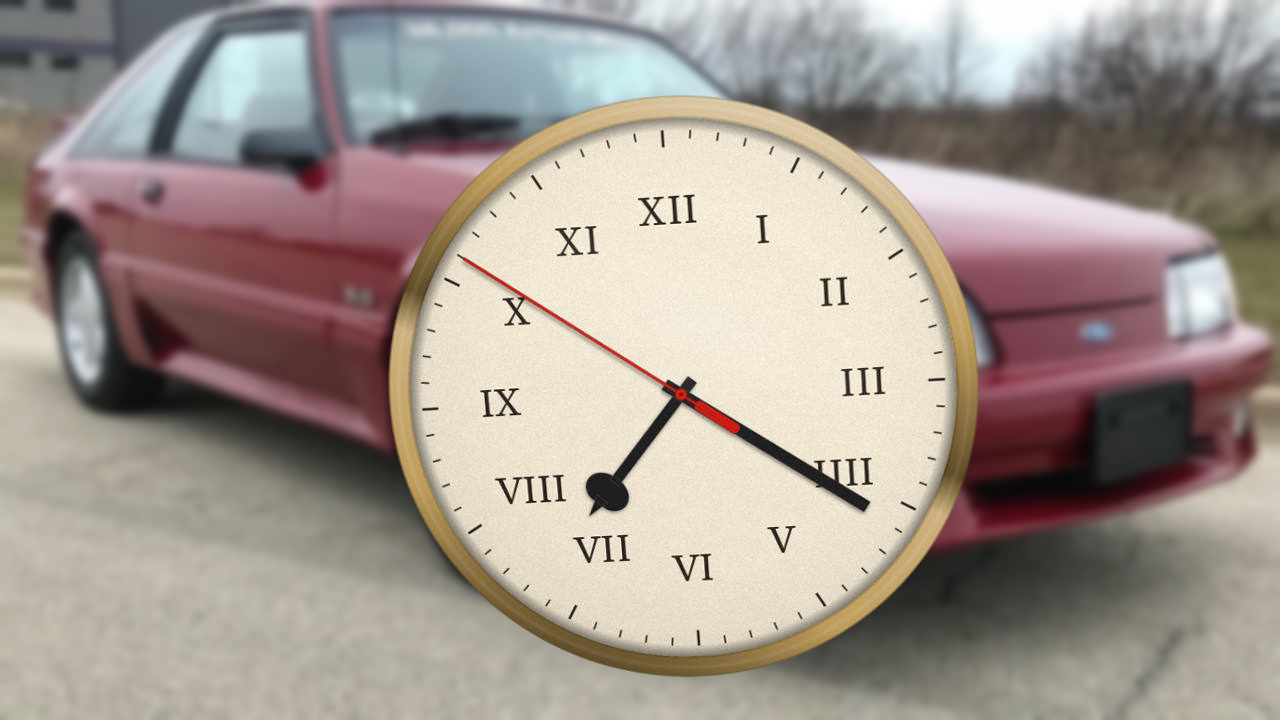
{"hour": 7, "minute": 20, "second": 51}
